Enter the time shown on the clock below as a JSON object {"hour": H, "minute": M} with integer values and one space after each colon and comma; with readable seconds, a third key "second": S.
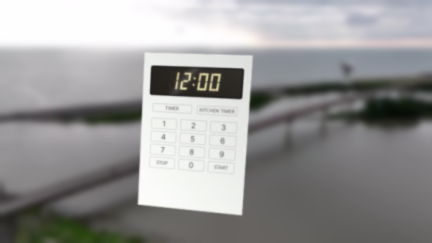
{"hour": 12, "minute": 0}
